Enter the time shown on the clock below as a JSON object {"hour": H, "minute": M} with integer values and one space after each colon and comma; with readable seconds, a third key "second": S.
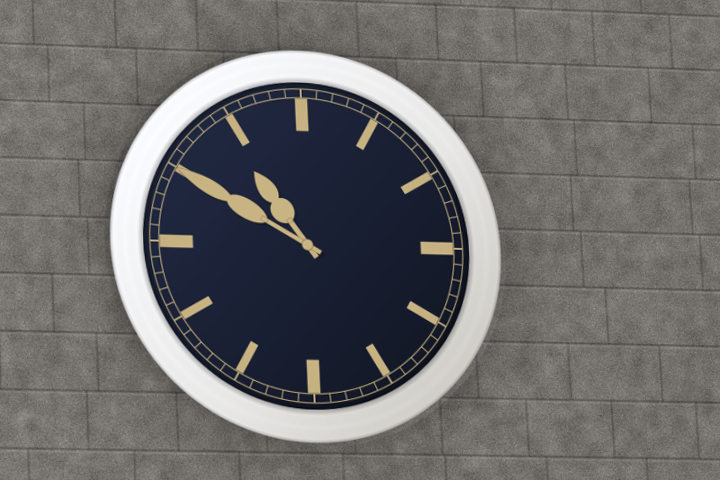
{"hour": 10, "minute": 50}
